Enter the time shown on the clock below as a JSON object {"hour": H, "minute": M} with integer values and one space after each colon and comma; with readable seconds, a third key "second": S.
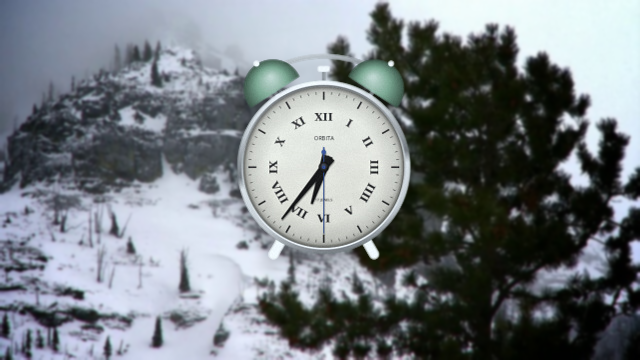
{"hour": 6, "minute": 36, "second": 30}
